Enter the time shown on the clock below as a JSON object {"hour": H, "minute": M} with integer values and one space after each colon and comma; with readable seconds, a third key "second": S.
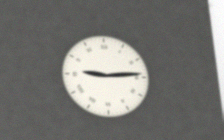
{"hour": 9, "minute": 14}
